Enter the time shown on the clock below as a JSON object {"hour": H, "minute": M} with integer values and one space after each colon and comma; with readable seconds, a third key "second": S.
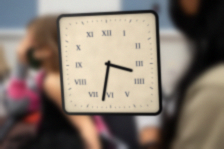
{"hour": 3, "minute": 32}
